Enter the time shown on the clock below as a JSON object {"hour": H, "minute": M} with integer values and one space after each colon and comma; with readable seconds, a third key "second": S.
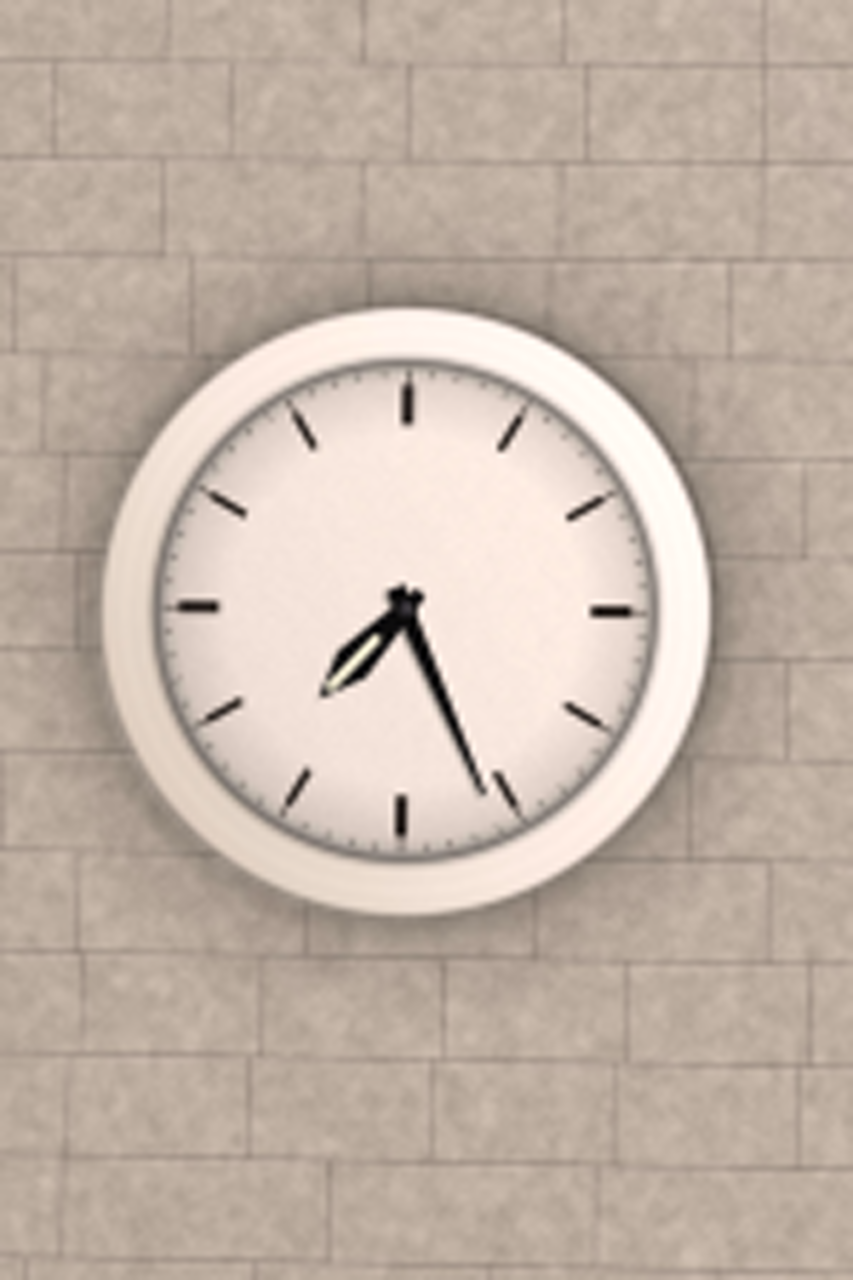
{"hour": 7, "minute": 26}
